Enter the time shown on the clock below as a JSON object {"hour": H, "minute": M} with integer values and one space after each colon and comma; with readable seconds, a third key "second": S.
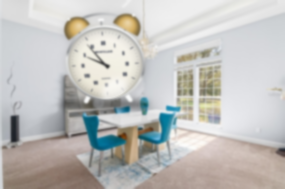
{"hour": 9, "minute": 54}
